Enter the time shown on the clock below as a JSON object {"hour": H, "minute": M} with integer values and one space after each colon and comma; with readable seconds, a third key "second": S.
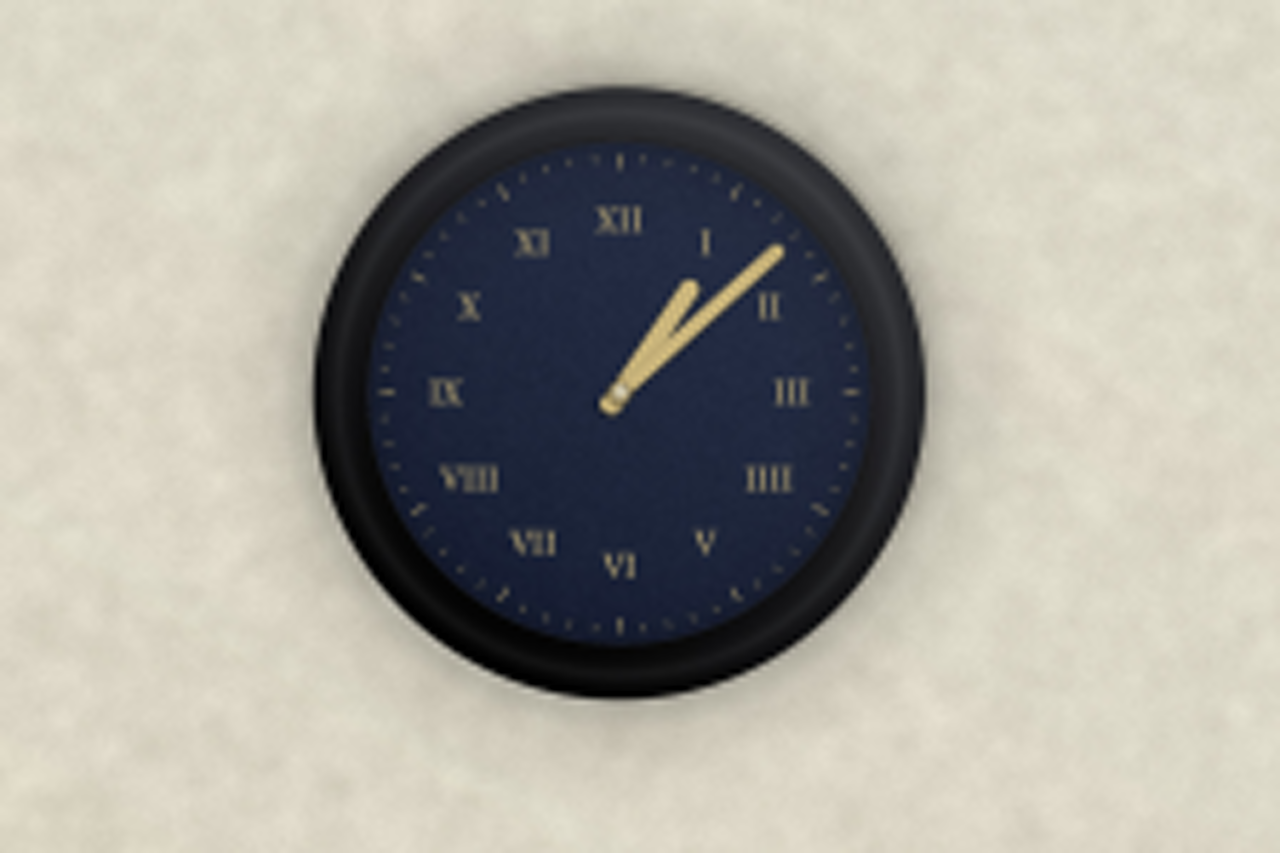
{"hour": 1, "minute": 8}
